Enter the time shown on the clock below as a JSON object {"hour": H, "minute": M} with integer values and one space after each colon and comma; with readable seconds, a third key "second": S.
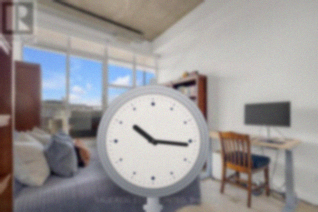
{"hour": 10, "minute": 16}
